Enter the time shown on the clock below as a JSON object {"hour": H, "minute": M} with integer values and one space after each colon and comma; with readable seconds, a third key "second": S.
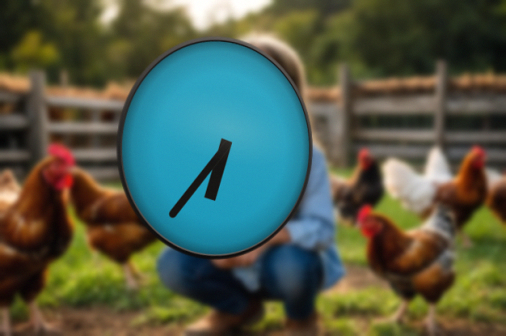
{"hour": 6, "minute": 37}
